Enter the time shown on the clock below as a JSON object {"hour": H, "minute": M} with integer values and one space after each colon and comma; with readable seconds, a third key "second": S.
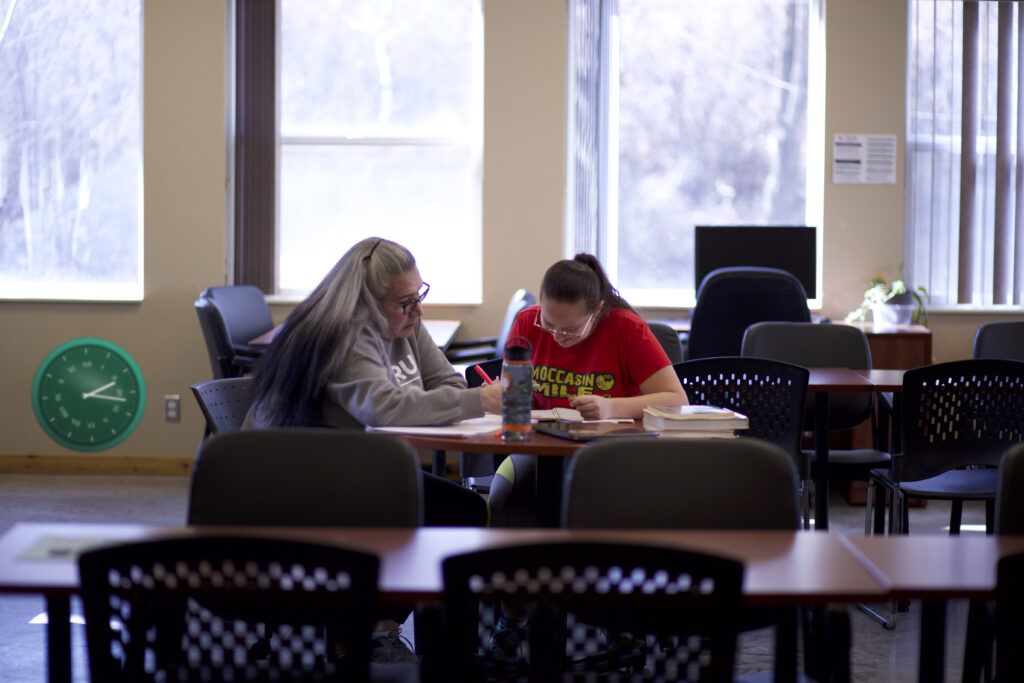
{"hour": 2, "minute": 17}
